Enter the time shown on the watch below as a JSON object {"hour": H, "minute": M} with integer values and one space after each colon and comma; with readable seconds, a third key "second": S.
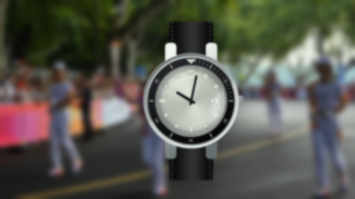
{"hour": 10, "minute": 2}
